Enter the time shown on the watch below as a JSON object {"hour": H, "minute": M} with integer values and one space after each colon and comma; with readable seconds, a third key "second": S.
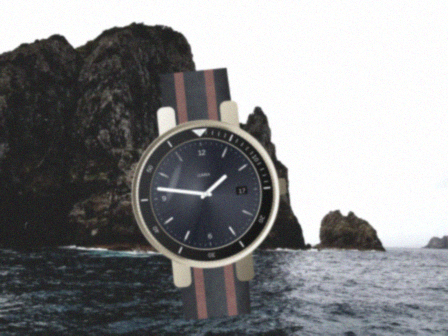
{"hour": 1, "minute": 47}
